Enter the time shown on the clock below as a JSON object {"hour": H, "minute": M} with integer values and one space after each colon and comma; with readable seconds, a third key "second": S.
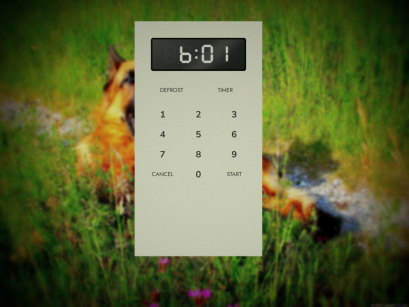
{"hour": 6, "minute": 1}
